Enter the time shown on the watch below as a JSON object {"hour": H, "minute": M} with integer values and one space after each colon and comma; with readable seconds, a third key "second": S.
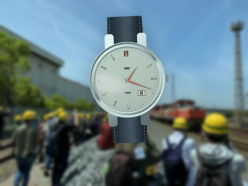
{"hour": 1, "minute": 19}
